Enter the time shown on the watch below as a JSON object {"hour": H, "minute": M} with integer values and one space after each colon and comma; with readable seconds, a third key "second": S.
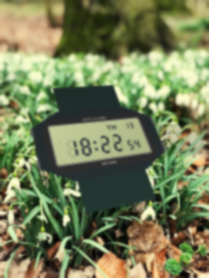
{"hour": 18, "minute": 22}
